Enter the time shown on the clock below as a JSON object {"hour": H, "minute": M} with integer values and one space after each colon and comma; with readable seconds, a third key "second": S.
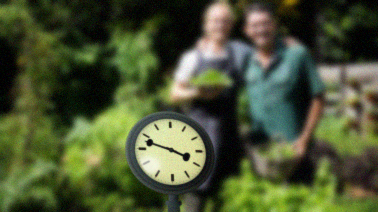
{"hour": 3, "minute": 48}
